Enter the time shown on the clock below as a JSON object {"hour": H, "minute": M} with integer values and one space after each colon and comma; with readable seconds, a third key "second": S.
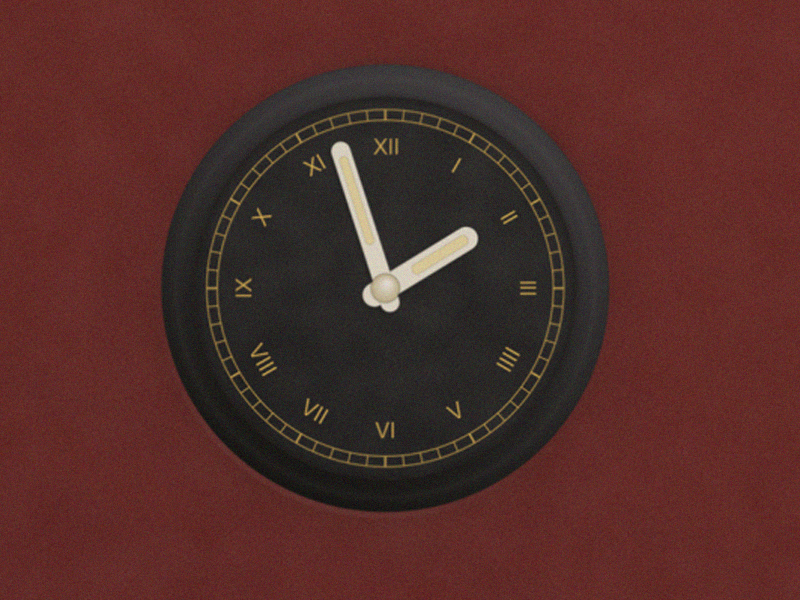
{"hour": 1, "minute": 57}
